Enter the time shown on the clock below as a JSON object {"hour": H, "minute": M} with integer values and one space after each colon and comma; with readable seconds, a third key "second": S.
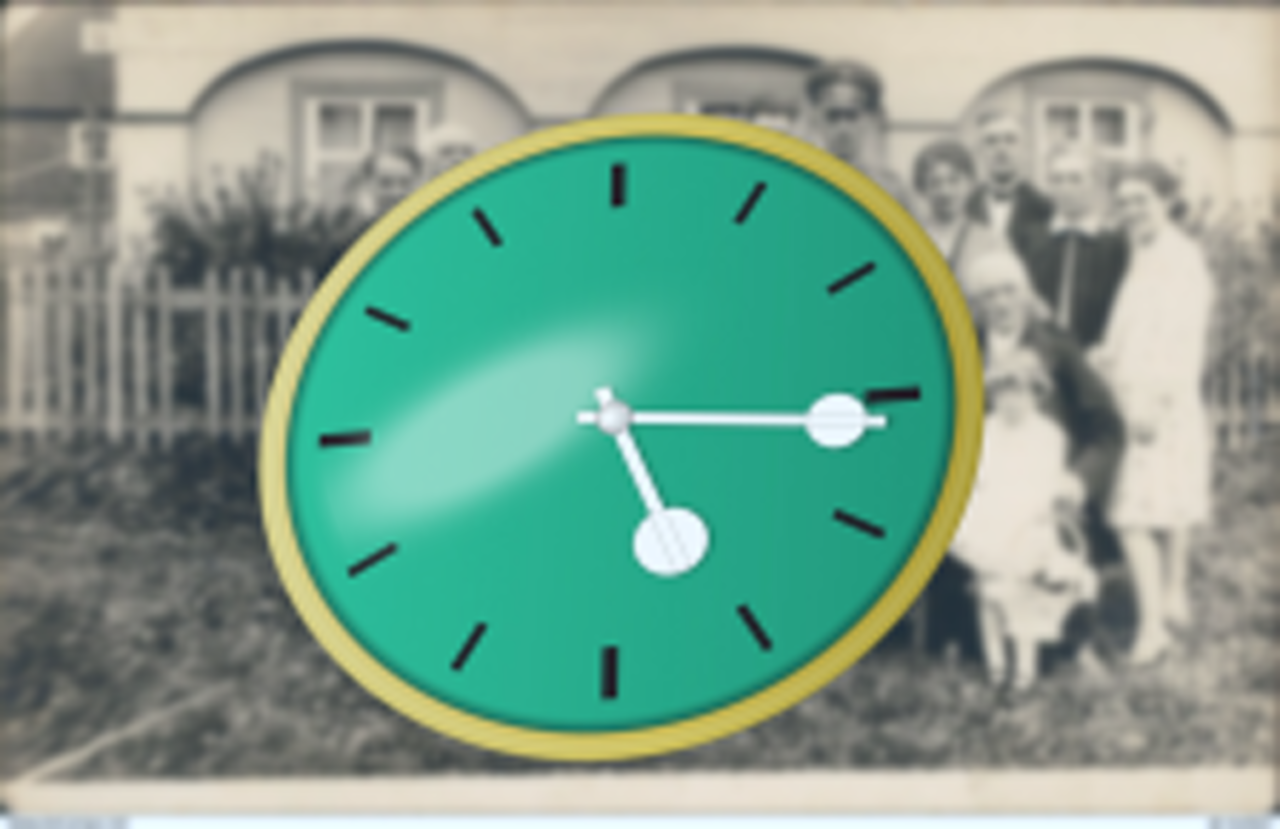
{"hour": 5, "minute": 16}
